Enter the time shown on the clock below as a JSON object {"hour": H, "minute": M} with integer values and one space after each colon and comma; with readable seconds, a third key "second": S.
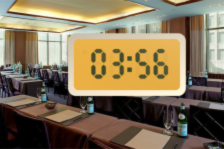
{"hour": 3, "minute": 56}
